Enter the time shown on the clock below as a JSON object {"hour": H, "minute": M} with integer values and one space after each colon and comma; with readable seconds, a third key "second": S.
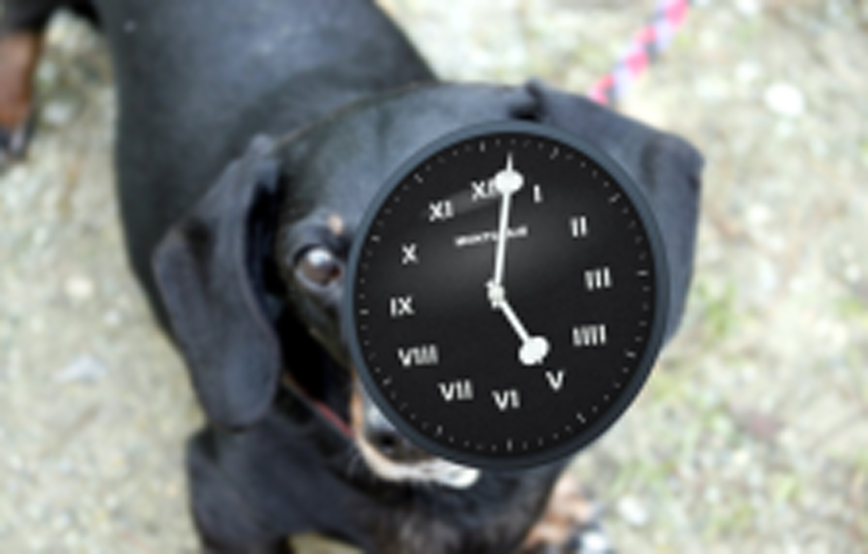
{"hour": 5, "minute": 2}
